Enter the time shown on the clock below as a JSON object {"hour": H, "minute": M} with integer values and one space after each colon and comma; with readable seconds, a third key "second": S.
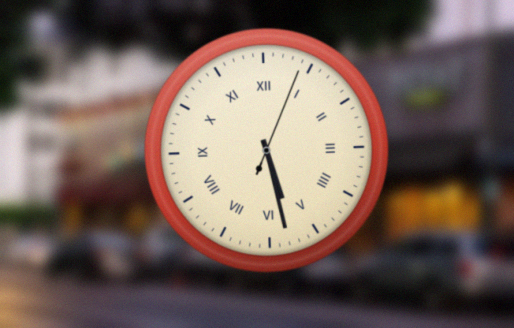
{"hour": 5, "minute": 28, "second": 4}
